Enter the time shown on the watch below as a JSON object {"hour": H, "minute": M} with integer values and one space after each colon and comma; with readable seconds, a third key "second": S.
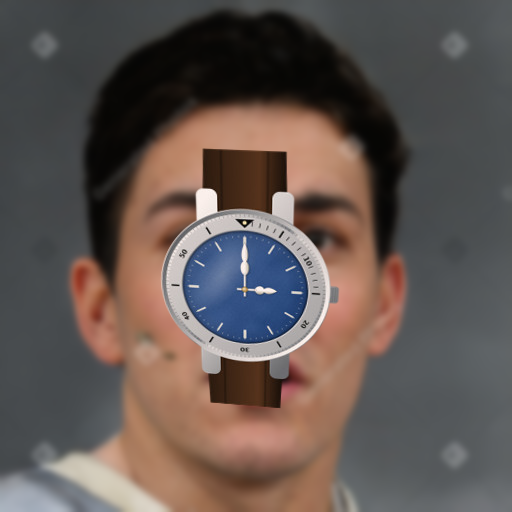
{"hour": 3, "minute": 0}
